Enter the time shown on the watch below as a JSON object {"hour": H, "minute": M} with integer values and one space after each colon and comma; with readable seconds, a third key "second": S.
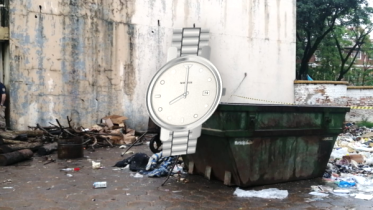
{"hour": 8, "minute": 0}
